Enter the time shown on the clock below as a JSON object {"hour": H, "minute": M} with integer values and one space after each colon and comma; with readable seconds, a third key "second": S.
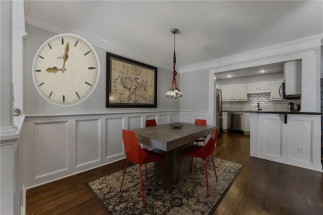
{"hour": 9, "minute": 2}
